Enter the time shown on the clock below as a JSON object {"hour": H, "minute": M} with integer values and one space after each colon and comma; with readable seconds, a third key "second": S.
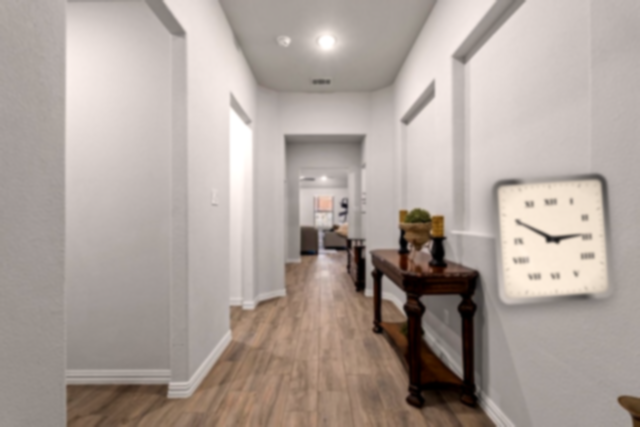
{"hour": 2, "minute": 50}
